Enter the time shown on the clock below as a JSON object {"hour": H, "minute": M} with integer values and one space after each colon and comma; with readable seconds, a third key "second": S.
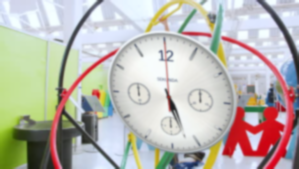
{"hour": 5, "minute": 27}
